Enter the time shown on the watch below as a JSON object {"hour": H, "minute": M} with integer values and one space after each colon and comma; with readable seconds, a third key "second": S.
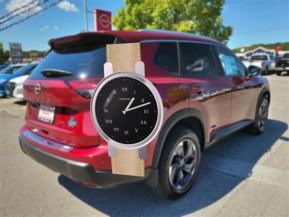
{"hour": 1, "minute": 12}
